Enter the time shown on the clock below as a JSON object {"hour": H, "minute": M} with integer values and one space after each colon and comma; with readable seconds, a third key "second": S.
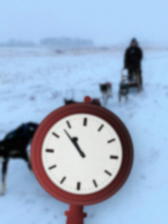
{"hour": 10, "minute": 53}
